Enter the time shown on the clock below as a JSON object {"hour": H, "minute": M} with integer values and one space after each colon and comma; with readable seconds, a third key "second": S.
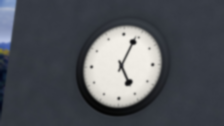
{"hour": 5, "minute": 4}
